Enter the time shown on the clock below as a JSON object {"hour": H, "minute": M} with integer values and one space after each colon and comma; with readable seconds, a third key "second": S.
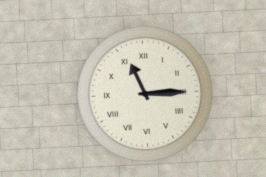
{"hour": 11, "minute": 15}
